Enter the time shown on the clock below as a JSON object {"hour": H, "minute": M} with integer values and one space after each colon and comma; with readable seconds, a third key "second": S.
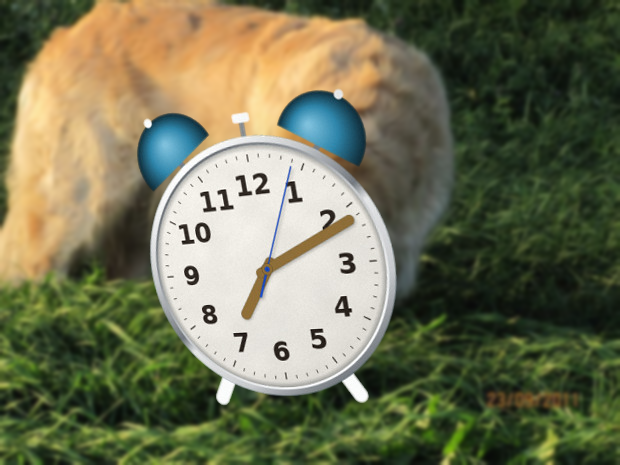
{"hour": 7, "minute": 11, "second": 4}
